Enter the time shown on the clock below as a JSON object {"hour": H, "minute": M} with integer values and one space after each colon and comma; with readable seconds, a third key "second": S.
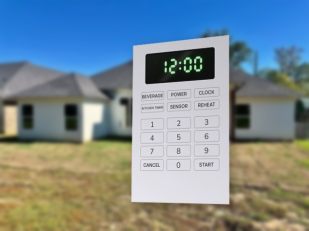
{"hour": 12, "minute": 0}
